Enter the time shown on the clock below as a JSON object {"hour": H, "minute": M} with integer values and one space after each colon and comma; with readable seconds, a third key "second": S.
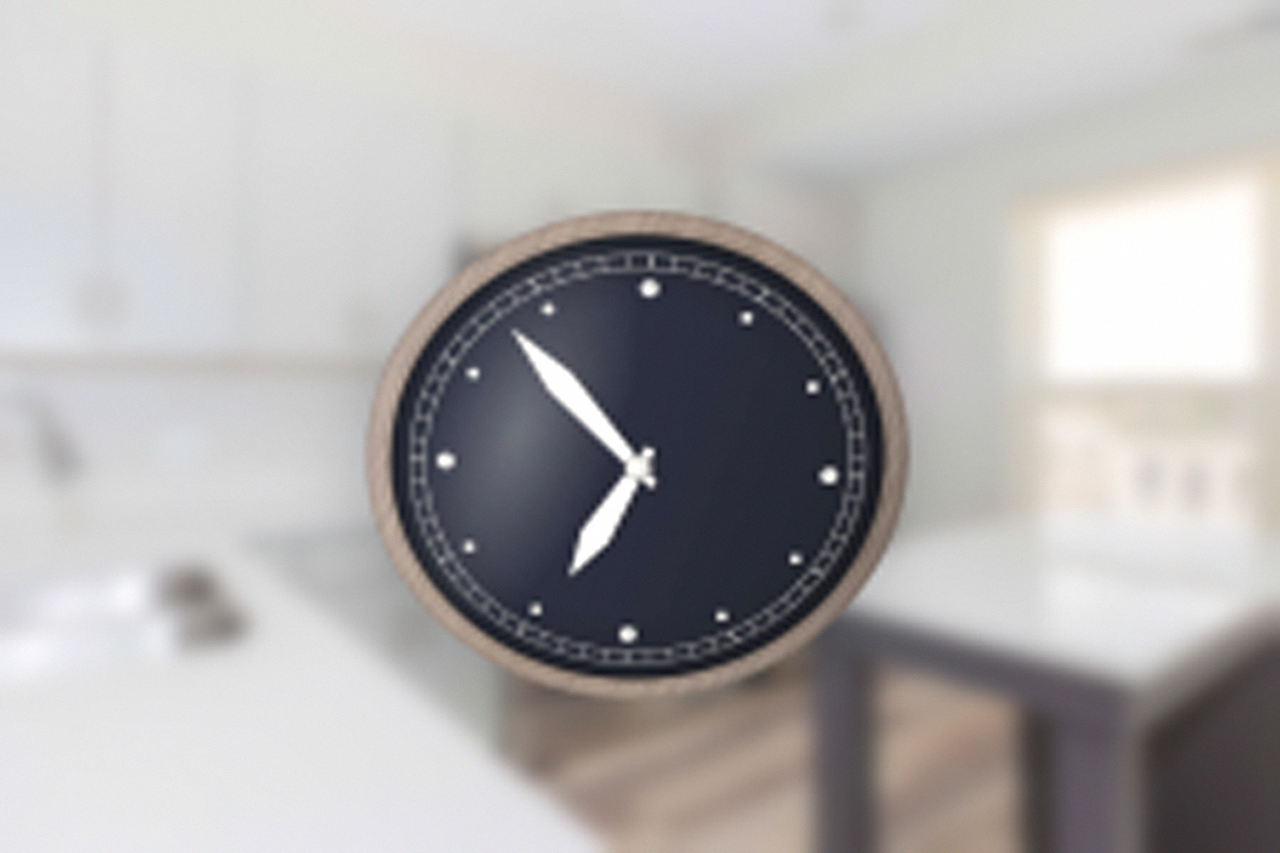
{"hour": 6, "minute": 53}
